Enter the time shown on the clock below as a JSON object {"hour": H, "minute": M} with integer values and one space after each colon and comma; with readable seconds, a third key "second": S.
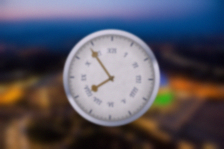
{"hour": 7, "minute": 54}
